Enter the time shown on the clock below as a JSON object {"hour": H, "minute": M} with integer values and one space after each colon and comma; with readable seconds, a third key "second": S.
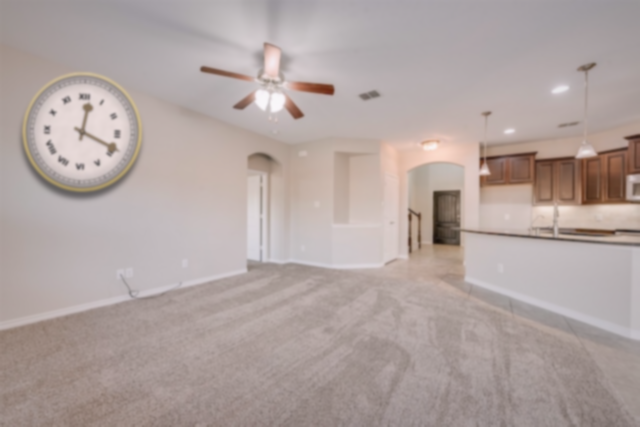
{"hour": 12, "minute": 19}
